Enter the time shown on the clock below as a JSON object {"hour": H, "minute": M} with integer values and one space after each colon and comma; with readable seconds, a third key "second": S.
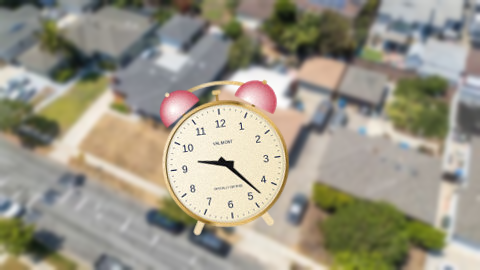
{"hour": 9, "minute": 23}
